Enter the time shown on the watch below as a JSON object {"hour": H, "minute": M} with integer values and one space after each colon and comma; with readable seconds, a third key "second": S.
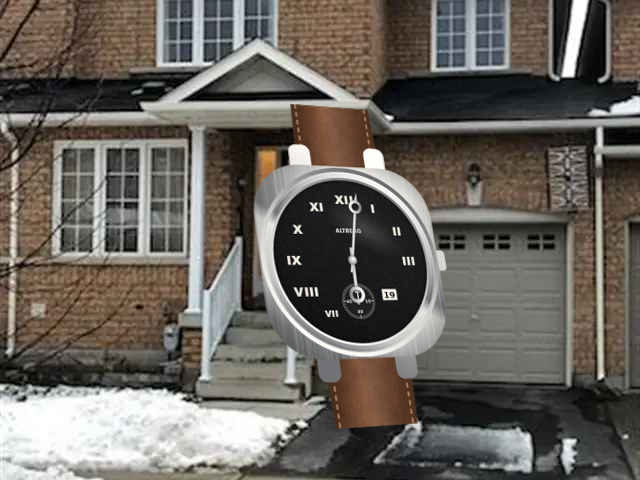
{"hour": 6, "minute": 2}
